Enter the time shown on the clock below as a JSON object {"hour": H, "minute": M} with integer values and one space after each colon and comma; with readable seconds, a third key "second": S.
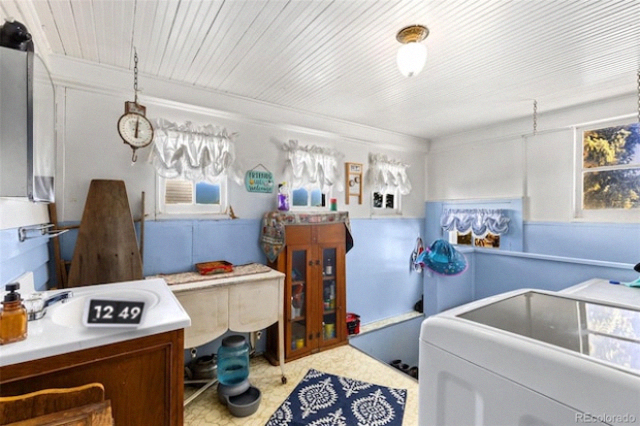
{"hour": 12, "minute": 49}
